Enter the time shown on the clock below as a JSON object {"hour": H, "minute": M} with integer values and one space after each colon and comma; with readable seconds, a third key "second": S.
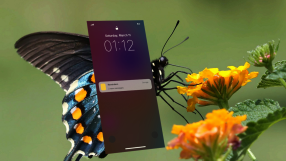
{"hour": 1, "minute": 12}
